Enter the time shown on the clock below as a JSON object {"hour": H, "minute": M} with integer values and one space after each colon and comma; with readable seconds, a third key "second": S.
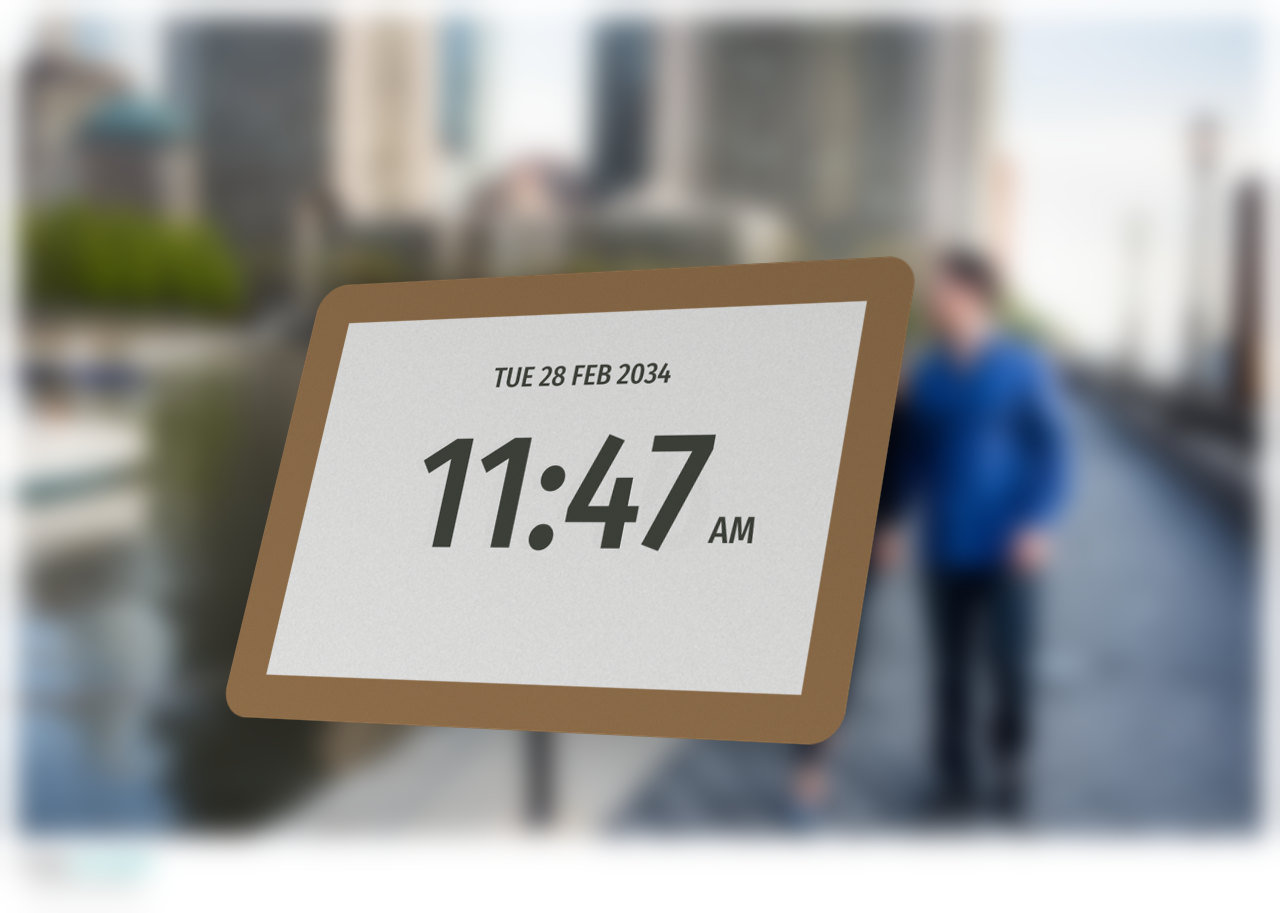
{"hour": 11, "minute": 47}
